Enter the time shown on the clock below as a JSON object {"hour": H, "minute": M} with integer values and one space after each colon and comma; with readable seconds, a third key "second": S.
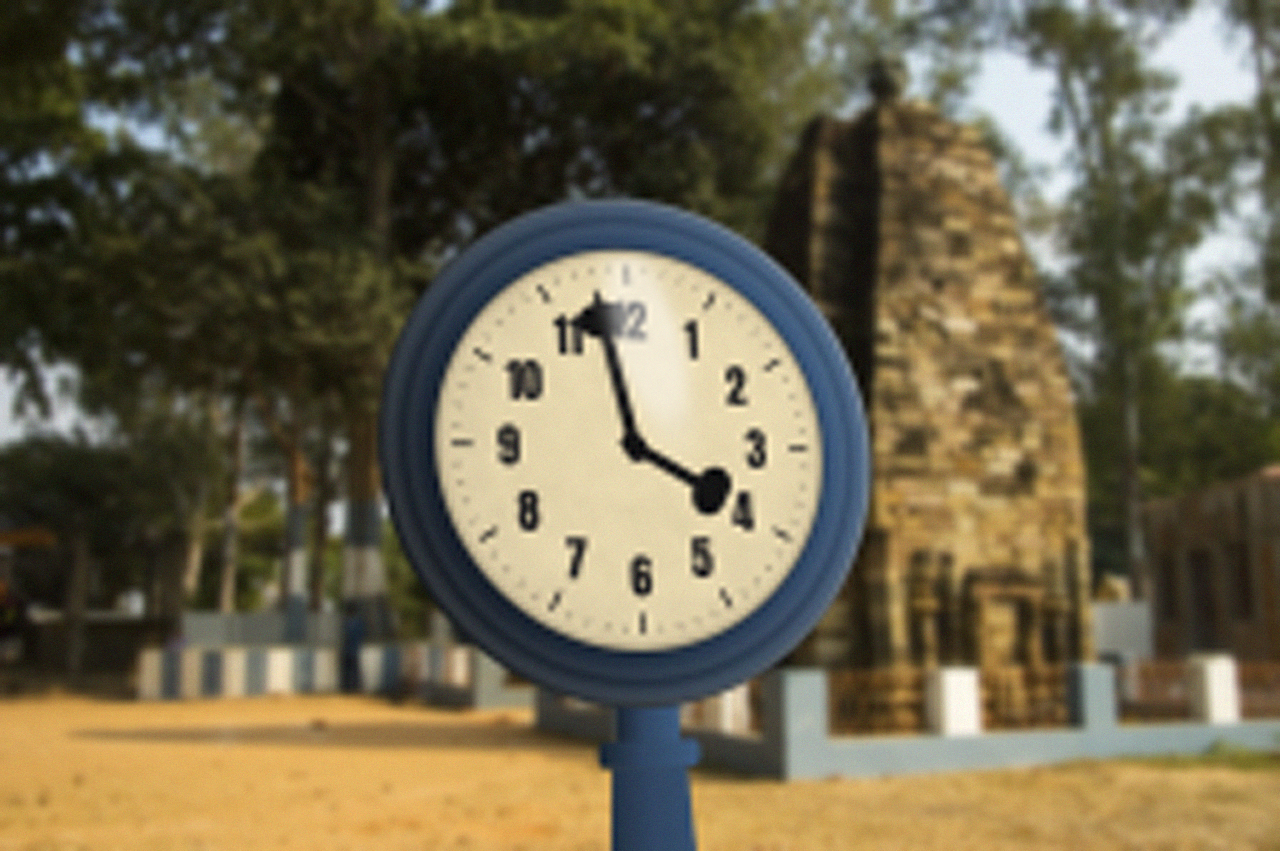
{"hour": 3, "minute": 58}
